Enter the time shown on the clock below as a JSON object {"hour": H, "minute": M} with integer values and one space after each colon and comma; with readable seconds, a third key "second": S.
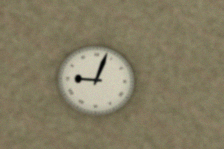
{"hour": 9, "minute": 3}
